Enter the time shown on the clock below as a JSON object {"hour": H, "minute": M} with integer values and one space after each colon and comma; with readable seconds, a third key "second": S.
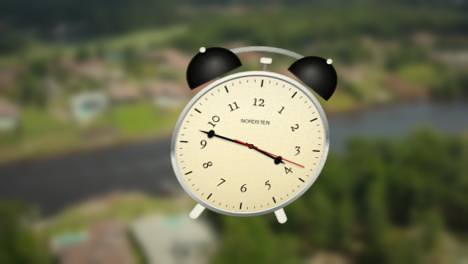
{"hour": 3, "minute": 47, "second": 18}
